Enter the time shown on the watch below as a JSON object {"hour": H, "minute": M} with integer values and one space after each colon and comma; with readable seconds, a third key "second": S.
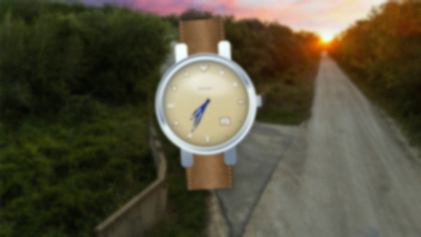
{"hour": 7, "minute": 35}
